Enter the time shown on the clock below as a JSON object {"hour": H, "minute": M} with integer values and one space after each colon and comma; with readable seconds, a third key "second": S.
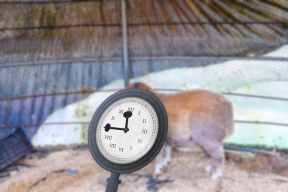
{"hour": 11, "minute": 45}
